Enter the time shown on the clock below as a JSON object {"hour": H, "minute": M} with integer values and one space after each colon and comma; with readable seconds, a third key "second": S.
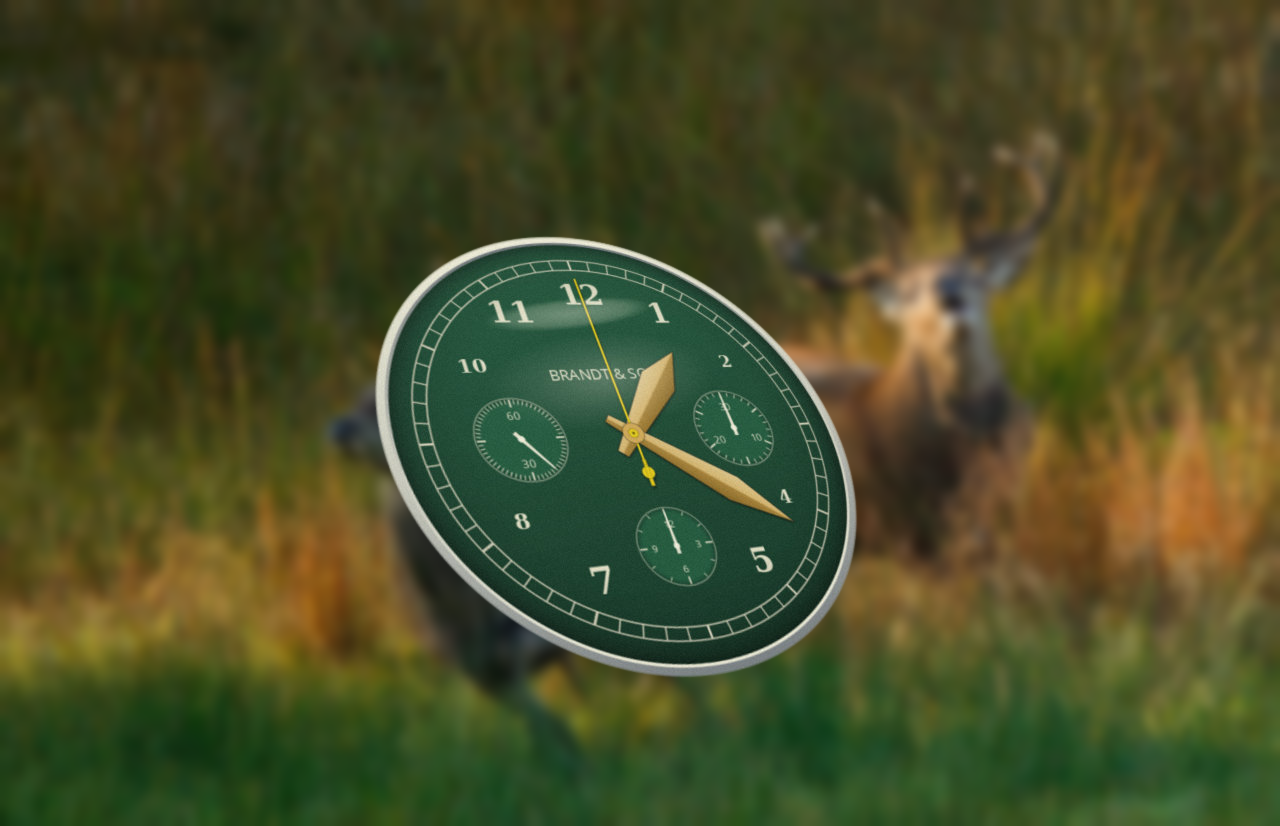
{"hour": 1, "minute": 21, "second": 24}
